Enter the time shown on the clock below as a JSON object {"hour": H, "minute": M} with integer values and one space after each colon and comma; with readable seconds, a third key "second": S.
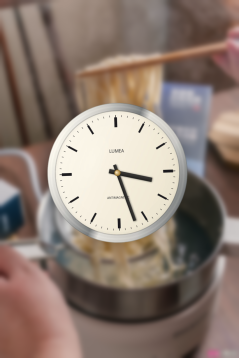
{"hour": 3, "minute": 27}
